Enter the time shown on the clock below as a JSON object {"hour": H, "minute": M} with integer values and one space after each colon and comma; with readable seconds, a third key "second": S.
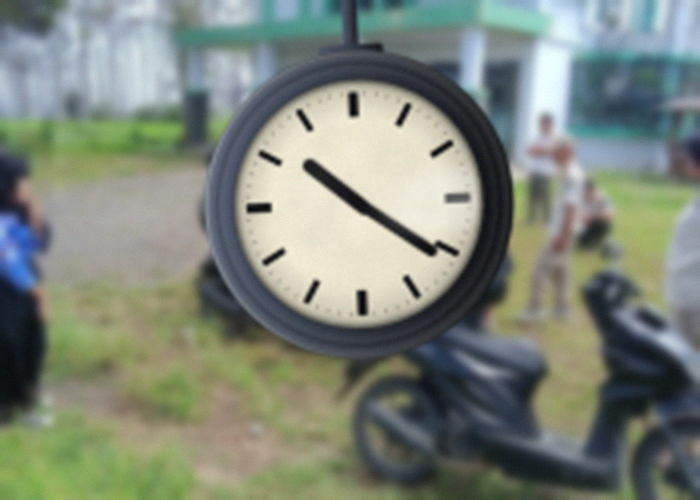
{"hour": 10, "minute": 21}
